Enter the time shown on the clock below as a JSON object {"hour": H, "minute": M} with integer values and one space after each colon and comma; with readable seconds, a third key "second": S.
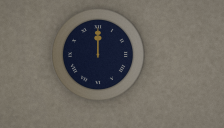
{"hour": 12, "minute": 0}
